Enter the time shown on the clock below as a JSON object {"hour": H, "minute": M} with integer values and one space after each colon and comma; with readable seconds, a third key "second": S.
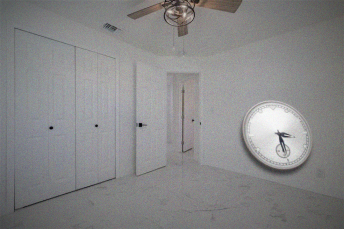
{"hour": 3, "minute": 29}
